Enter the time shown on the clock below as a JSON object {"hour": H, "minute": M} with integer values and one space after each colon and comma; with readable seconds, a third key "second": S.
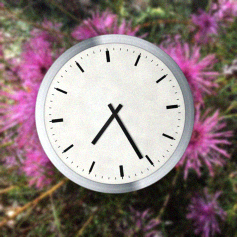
{"hour": 7, "minute": 26}
